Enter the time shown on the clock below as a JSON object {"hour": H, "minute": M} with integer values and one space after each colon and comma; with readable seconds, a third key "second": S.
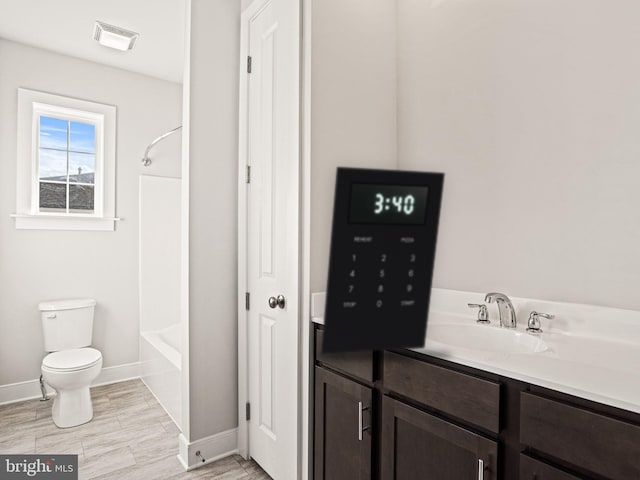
{"hour": 3, "minute": 40}
